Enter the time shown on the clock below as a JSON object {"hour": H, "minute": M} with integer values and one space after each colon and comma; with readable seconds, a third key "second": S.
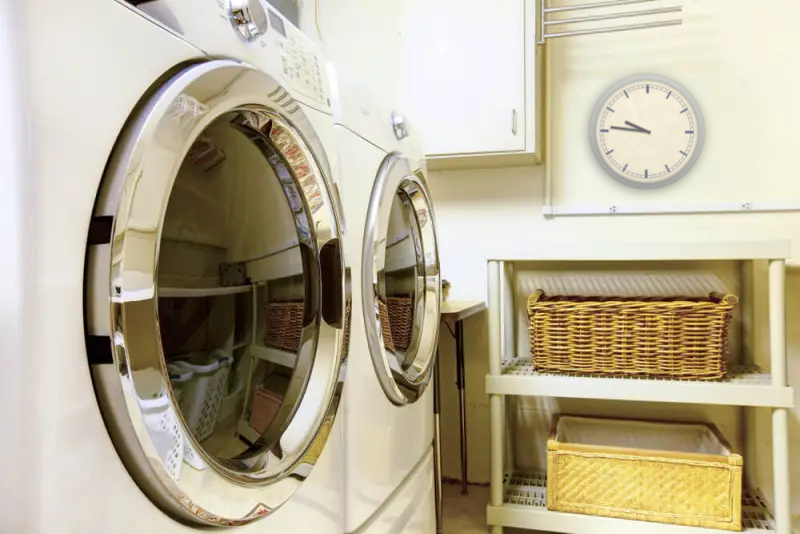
{"hour": 9, "minute": 46}
